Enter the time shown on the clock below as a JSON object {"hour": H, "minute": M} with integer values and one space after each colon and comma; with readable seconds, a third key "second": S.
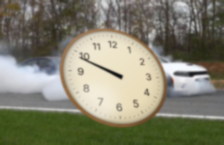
{"hour": 9, "minute": 49}
